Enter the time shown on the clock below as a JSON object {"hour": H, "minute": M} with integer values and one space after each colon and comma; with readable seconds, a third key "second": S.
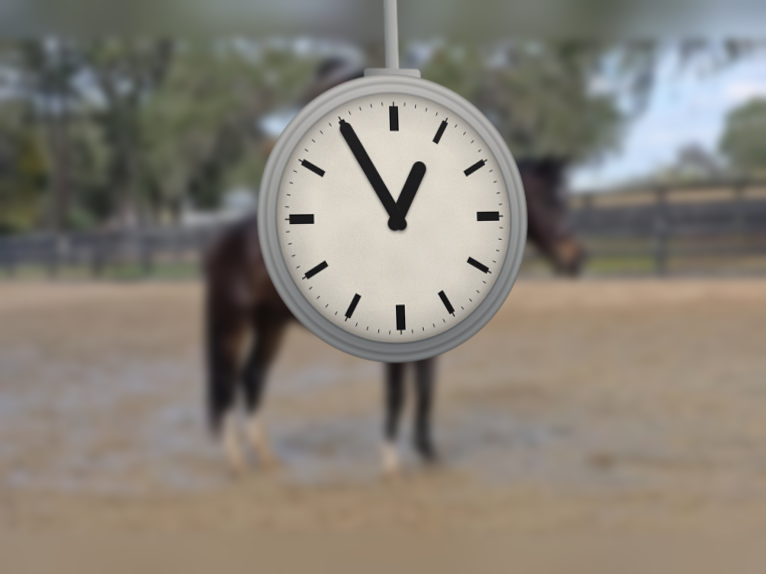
{"hour": 12, "minute": 55}
